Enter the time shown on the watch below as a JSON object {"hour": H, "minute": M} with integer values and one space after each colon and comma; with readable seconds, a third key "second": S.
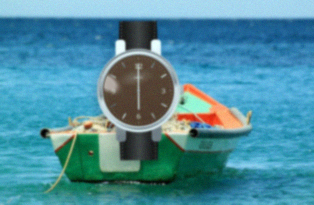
{"hour": 6, "minute": 0}
